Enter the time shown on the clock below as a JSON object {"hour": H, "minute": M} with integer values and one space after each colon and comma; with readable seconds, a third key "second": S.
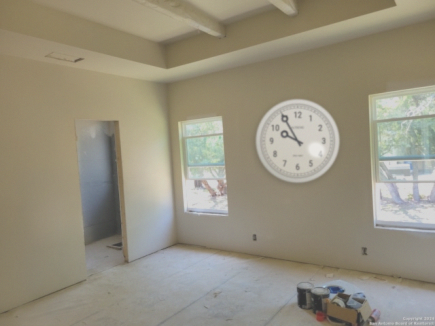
{"hour": 9, "minute": 55}
